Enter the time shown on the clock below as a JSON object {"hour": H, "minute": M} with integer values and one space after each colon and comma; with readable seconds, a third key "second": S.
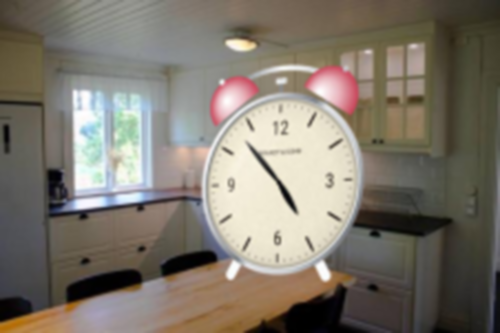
{"hour": 4, "minute": 53}
